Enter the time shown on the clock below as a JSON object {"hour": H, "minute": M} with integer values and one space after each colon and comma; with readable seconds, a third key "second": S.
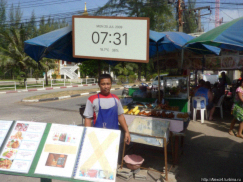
{"hour": 7, "minute": 31}
